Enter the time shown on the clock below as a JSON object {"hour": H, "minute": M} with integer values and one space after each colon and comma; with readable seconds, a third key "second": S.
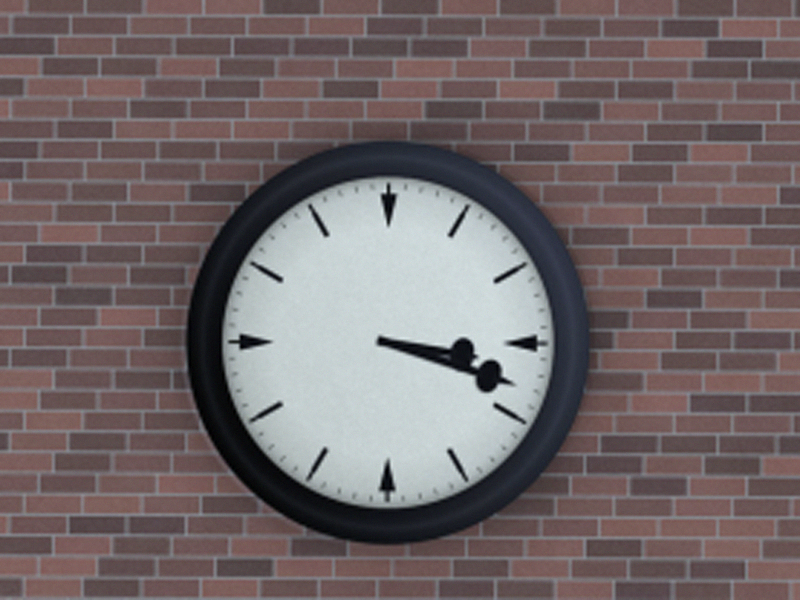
{"hour": 3, "minute": 18}
